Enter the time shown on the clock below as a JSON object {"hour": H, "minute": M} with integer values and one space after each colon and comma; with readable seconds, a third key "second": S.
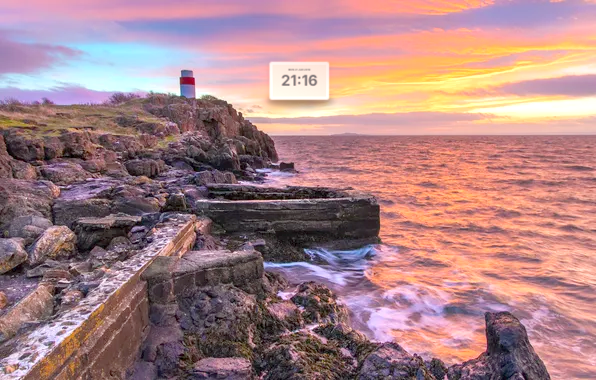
{"hour": 21, "minute": 16}
